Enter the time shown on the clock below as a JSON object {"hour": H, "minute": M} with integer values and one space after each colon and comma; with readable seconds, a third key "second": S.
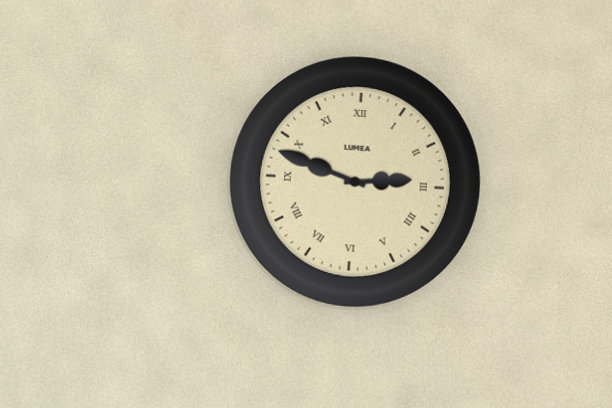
{"hour": 2, "minute": 48}
